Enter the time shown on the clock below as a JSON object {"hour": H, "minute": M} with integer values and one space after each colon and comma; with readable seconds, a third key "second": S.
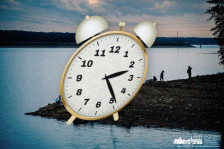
{"hour": 2, "minute": 24}
